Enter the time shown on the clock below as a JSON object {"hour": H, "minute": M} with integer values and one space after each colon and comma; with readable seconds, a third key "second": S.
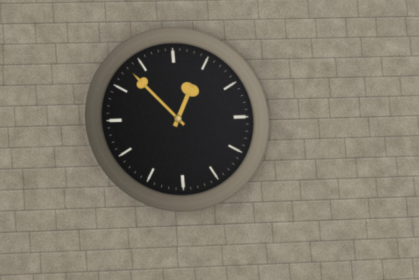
{"hour": 12, "minute": 53}
